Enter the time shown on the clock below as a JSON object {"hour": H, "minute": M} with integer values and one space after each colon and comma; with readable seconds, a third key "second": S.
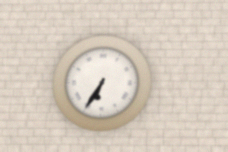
{"hour": 6, "minute": 35}
